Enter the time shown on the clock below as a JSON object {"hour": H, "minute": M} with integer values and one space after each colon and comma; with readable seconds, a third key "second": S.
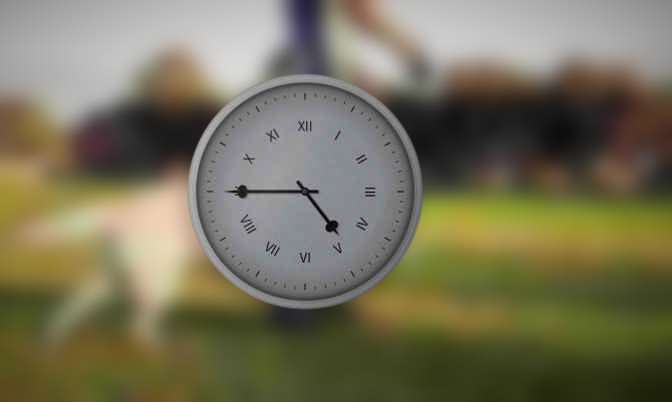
{"hour": 4, "minute": 45}
